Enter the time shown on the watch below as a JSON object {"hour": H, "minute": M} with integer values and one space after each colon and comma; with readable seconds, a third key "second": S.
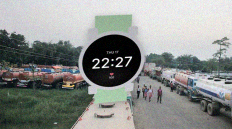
{"hour": 22, "minute": 27}
